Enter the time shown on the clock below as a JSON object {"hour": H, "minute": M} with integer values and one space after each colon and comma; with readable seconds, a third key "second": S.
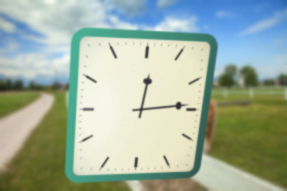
{"hour": 12, "minute": 14}
